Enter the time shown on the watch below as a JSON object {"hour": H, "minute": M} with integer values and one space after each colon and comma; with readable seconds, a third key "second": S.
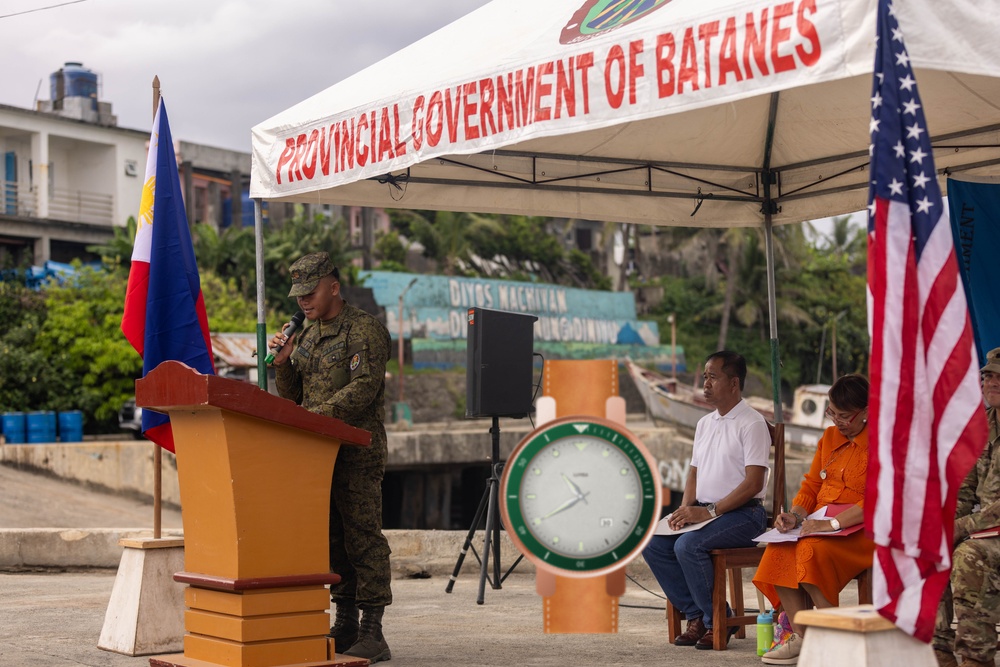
{"hour": 10, "minute": 40}
